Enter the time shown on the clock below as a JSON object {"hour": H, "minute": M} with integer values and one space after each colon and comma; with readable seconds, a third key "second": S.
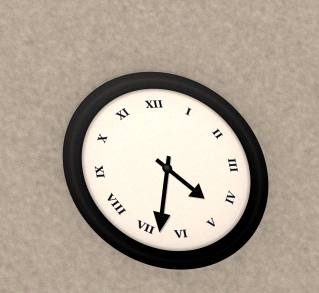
{"hour": 4, "minute": 33}
